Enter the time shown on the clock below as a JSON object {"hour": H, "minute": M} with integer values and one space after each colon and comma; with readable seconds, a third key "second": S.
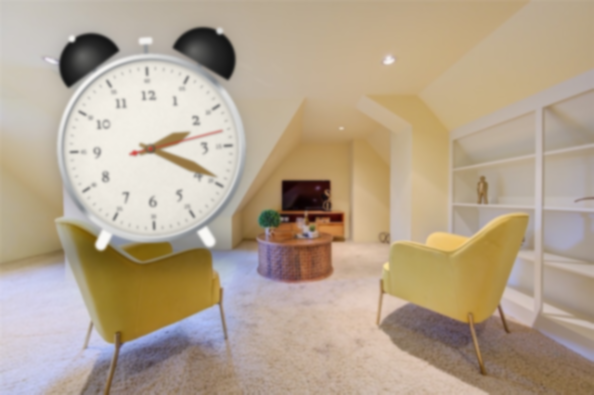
{"hour": 2, "minute": 19, "second": 13}
